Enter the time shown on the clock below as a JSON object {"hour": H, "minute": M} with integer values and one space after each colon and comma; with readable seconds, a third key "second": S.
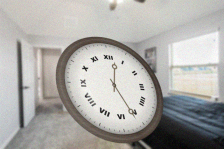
{"hour": 12, "minute": 26}
